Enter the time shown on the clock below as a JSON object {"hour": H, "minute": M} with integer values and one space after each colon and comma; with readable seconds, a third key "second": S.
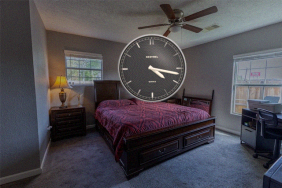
{"hour": 4, "minute": 17}
